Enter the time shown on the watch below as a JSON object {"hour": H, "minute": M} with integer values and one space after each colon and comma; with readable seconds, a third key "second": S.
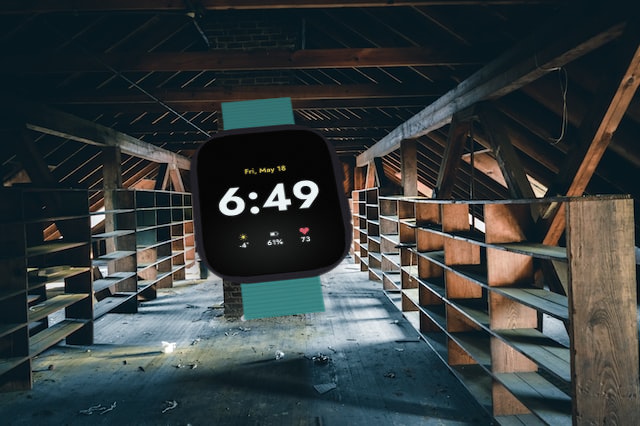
{"hour": 6, "minute": 49}
